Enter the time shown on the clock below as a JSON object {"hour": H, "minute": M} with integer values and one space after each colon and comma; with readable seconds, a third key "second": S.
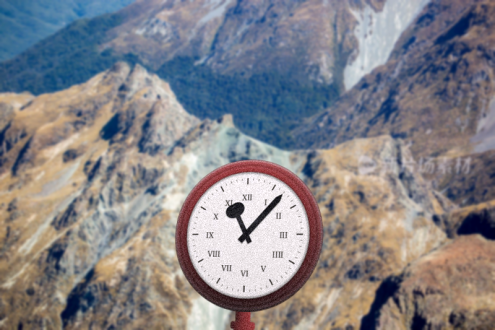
{"hour": 11, "minute": 7}
